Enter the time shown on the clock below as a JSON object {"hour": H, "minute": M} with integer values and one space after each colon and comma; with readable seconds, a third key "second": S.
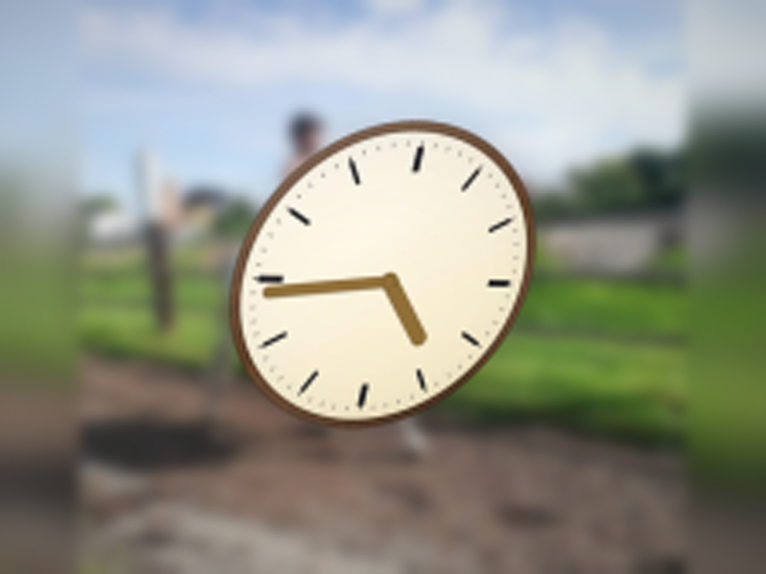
{"hour": 4, "minute": 44}
